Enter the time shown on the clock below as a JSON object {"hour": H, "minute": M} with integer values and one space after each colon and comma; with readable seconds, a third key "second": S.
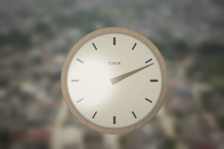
{"hour": 2, "minute": 11}
